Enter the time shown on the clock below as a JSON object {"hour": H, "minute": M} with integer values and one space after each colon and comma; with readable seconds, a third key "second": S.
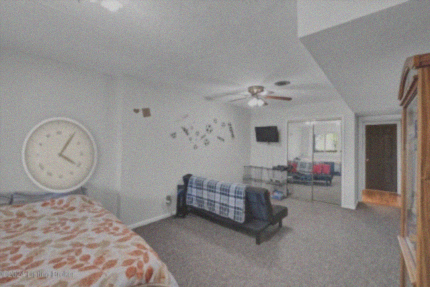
{"hour": 4, "minute": 6}
